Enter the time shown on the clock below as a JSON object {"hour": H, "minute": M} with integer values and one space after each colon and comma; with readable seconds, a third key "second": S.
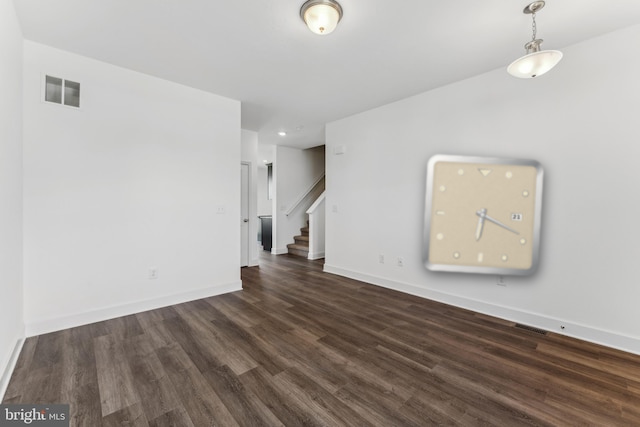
{"hour": 6, "minute": 19}
